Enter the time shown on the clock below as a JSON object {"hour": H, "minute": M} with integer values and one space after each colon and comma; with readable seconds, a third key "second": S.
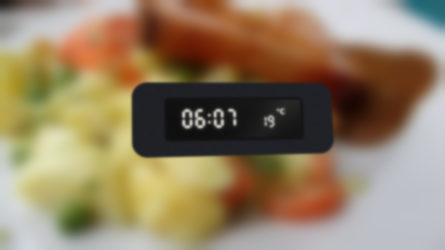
{"hour": 6, "minute": 7}
